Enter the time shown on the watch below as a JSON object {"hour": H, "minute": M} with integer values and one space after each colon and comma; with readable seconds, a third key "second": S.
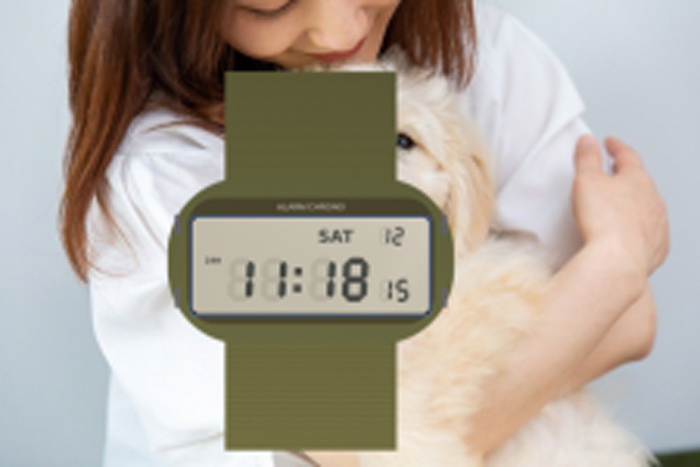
{"hour": 11, "minute": 18, "second": 15}
